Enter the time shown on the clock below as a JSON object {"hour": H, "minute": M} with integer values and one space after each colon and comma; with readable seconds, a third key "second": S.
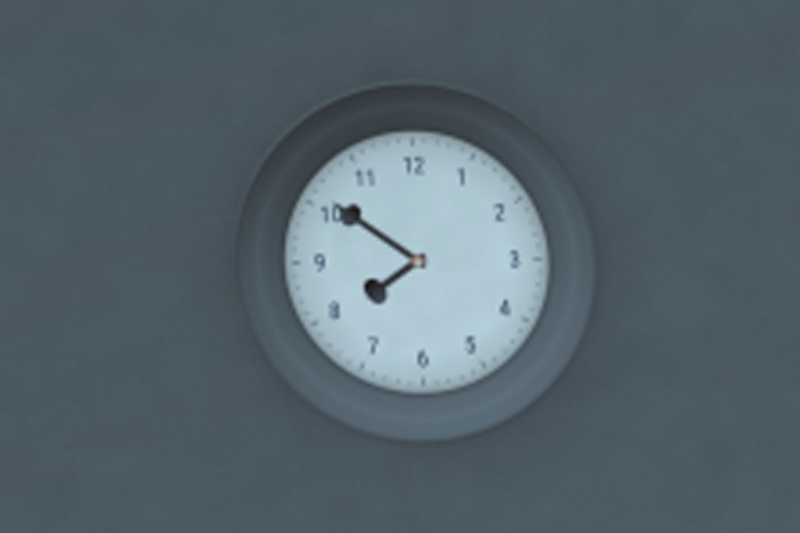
{"hour": 7, "minute": 51}
